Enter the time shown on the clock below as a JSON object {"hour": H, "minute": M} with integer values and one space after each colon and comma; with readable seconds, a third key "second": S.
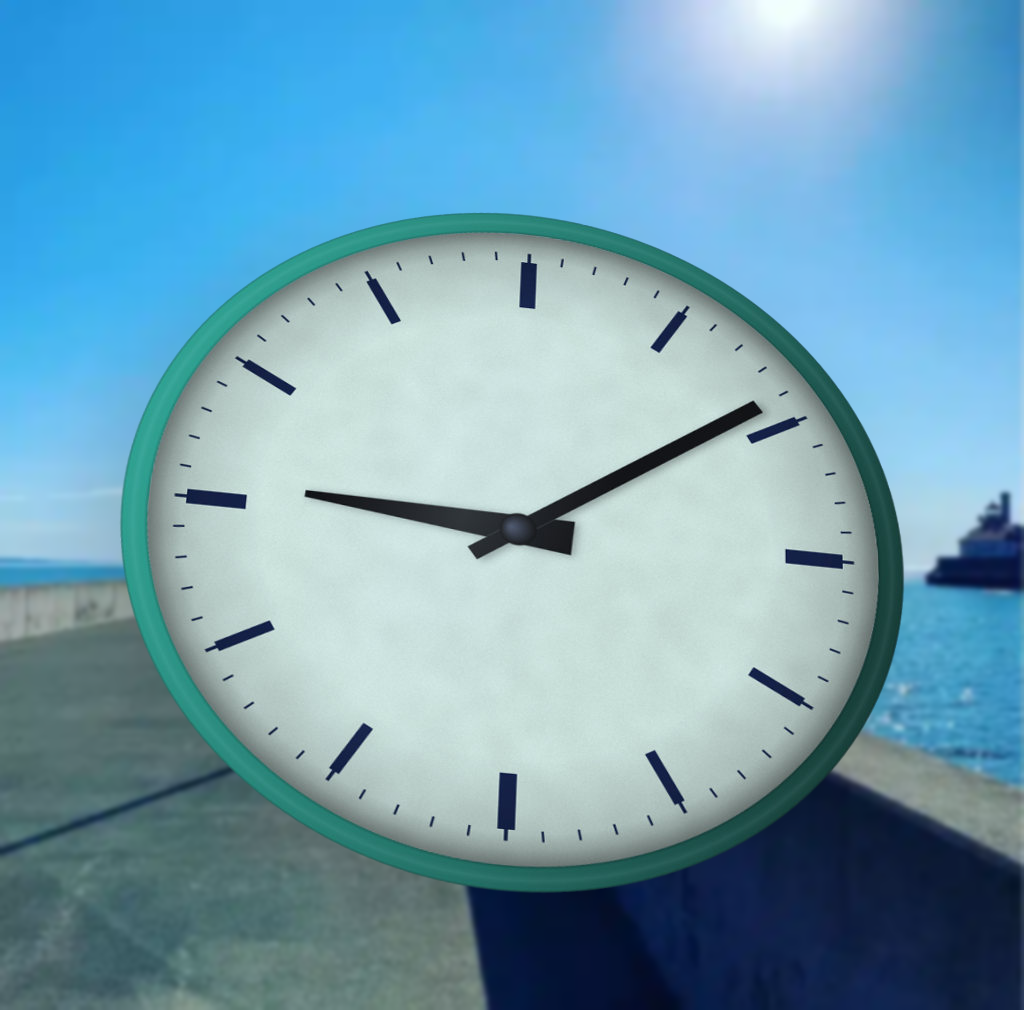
{"hour": 9, "minute": 9}
